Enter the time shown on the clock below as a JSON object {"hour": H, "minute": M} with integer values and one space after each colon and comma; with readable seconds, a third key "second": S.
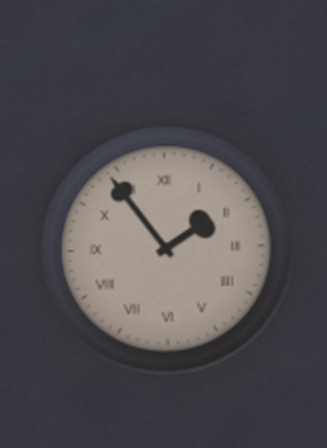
{"hour": 1, "minute": 54}
